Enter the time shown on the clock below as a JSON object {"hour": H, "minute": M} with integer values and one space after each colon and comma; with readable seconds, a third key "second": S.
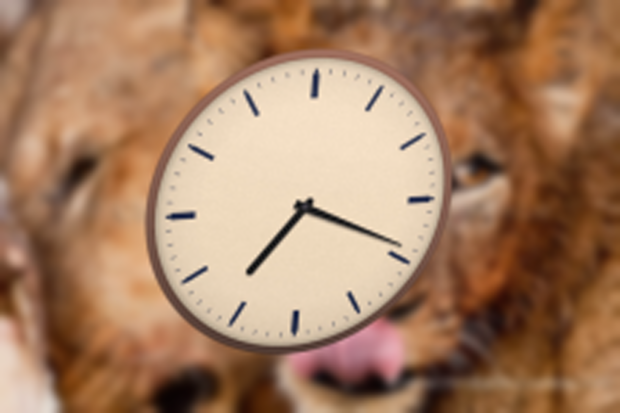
{"hour": 7, "minute": 19}
